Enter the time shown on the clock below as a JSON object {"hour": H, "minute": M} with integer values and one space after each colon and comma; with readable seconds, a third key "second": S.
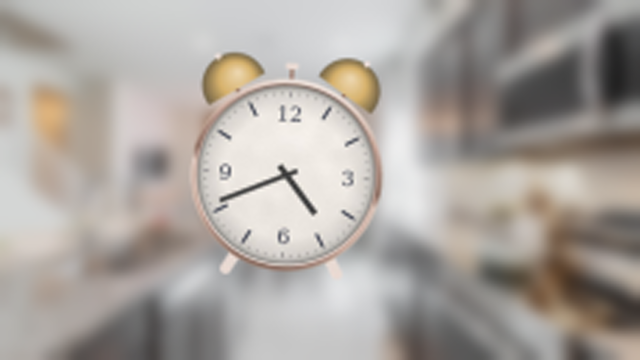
{"hour": 4, "minute": 41}
